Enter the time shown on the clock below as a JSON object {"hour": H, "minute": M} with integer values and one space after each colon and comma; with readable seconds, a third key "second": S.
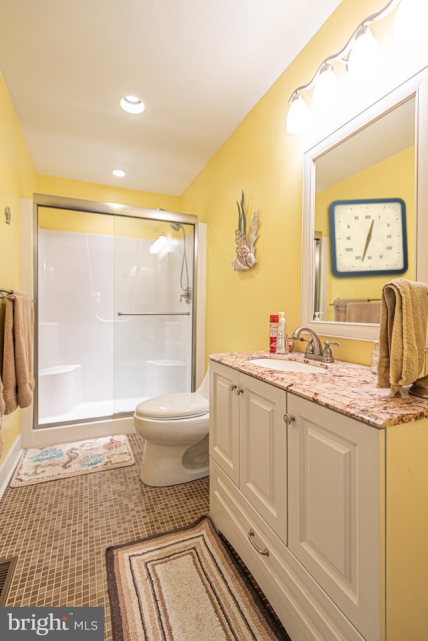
{"hour": 12, "minute": 33}
